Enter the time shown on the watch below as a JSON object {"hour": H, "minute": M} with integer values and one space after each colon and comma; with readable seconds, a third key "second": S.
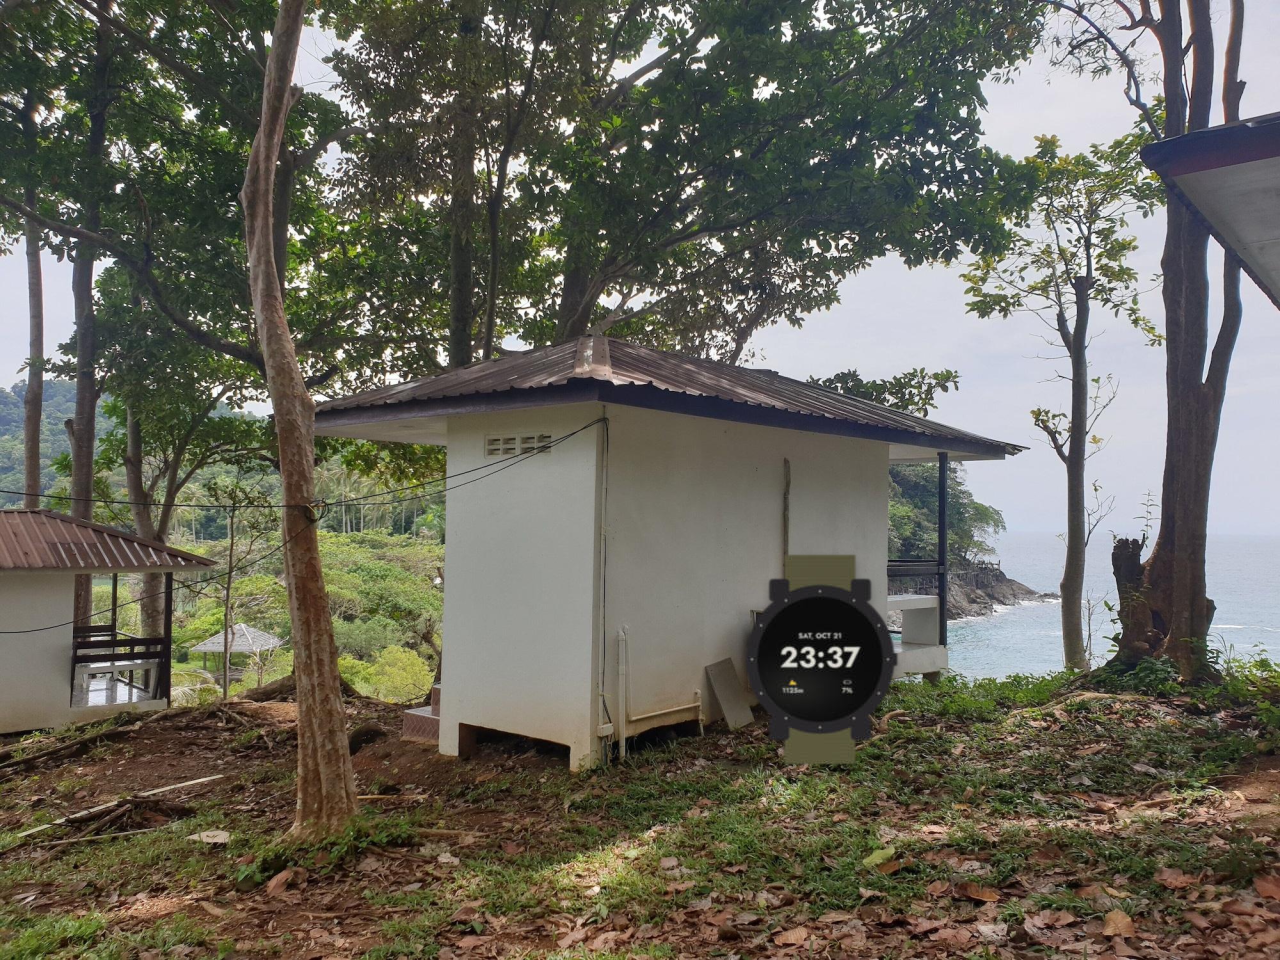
{"hour": 23, "minute": 37}
